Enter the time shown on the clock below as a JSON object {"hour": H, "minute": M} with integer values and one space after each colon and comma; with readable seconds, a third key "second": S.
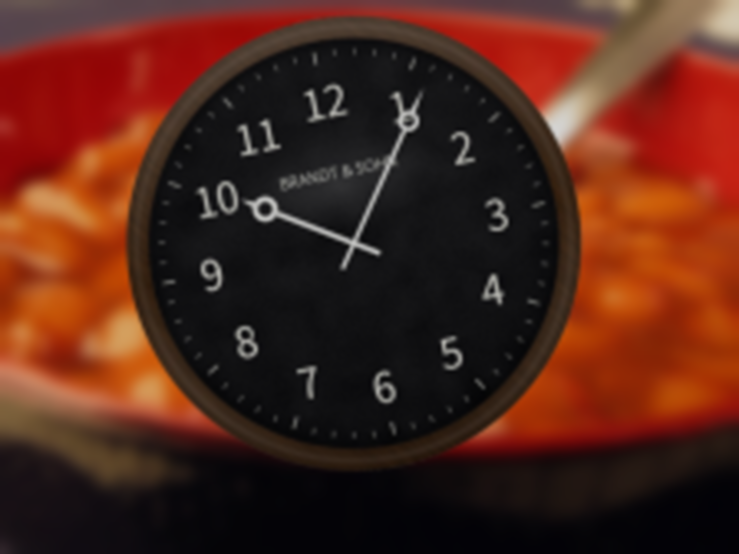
{"hour": 10, "minute": 6}
